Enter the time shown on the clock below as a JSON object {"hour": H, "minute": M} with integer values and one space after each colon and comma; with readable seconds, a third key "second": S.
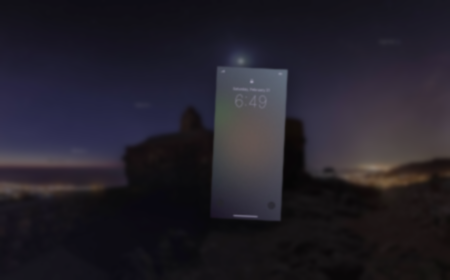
{"hour": 6, "minute": 49}
